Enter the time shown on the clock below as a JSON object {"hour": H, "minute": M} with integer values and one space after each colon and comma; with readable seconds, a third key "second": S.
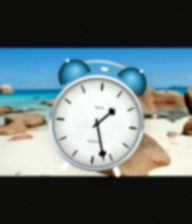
{"hour": 1, "minute": 27}
